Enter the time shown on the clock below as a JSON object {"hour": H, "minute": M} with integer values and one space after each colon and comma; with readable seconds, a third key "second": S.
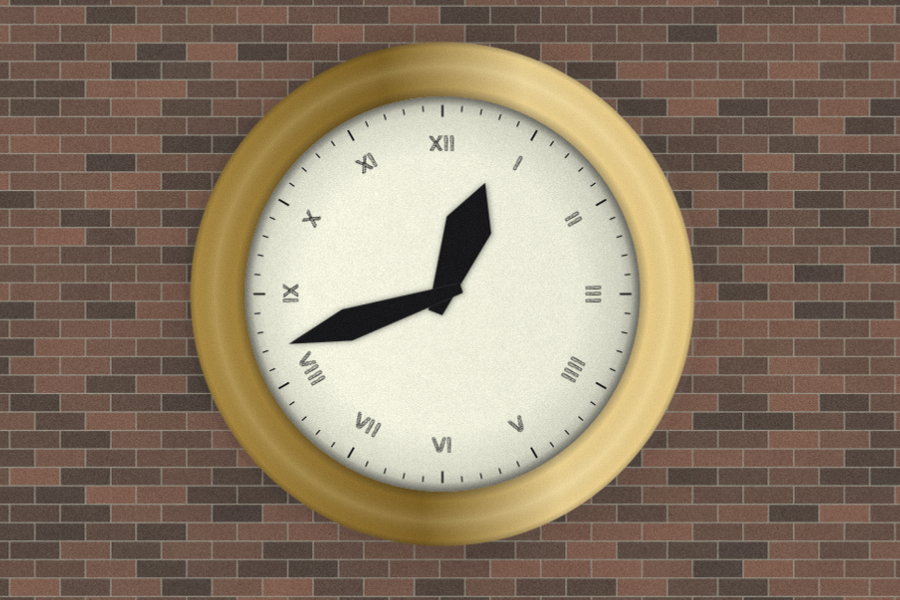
{"hour": 12, "minute": 42}
